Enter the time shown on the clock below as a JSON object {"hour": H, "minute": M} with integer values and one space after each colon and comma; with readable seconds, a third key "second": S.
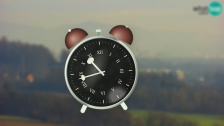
{"hour": 10, "minute": 43}
